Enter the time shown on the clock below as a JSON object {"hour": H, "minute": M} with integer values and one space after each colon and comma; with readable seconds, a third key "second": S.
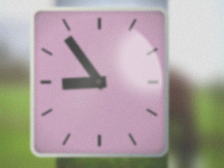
{"hour": 8, "minute": 54}
